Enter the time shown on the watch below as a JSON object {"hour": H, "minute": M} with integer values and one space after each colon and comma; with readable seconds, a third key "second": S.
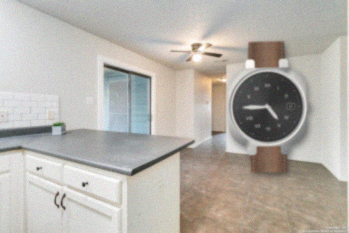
{"hour": 4, "minute": 45}
